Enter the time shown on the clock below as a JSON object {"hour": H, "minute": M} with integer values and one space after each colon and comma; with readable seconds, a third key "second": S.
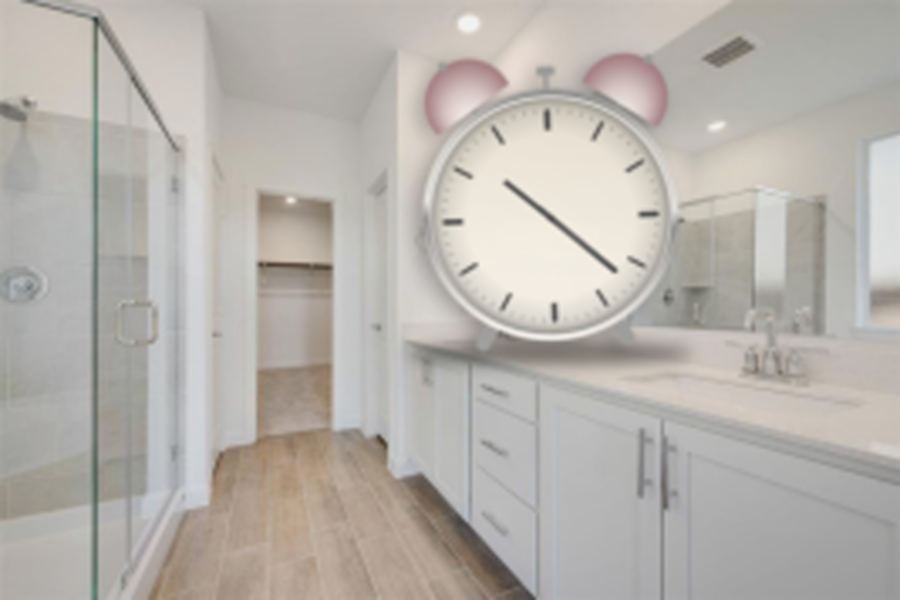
{"hour": 10, "minute": 22}
